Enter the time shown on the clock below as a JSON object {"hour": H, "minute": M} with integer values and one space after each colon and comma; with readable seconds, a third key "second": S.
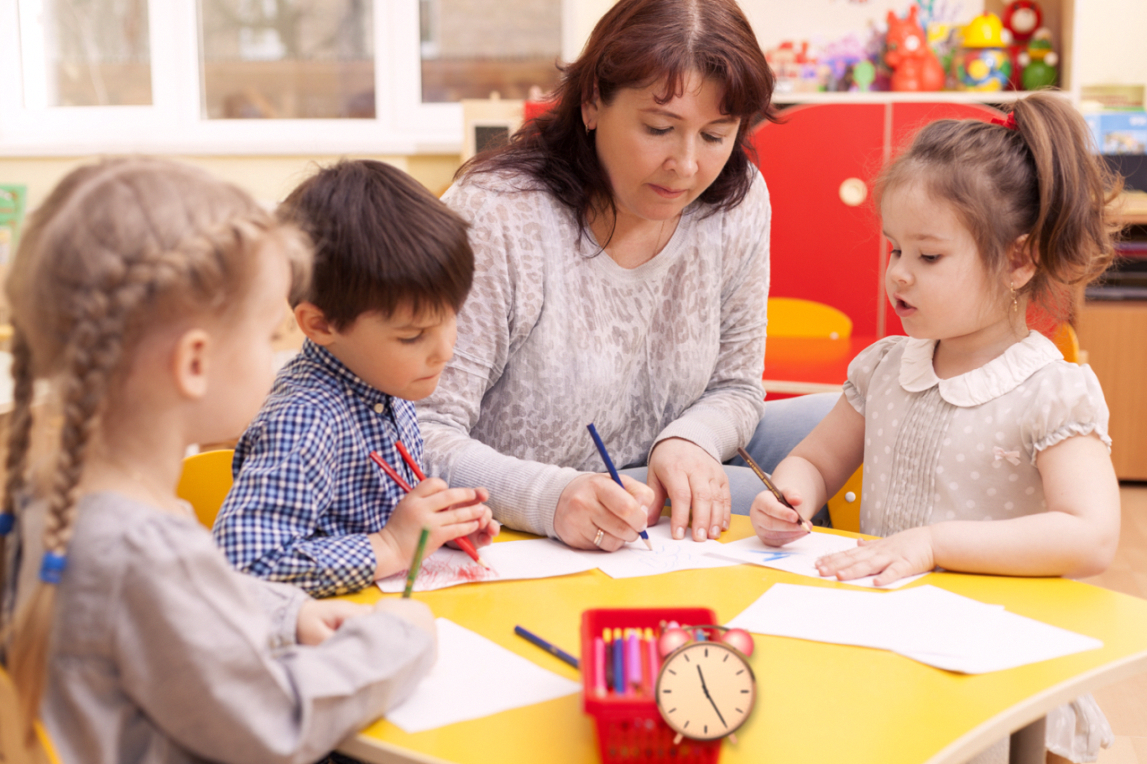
{"hour": 11, "minute": 25}
